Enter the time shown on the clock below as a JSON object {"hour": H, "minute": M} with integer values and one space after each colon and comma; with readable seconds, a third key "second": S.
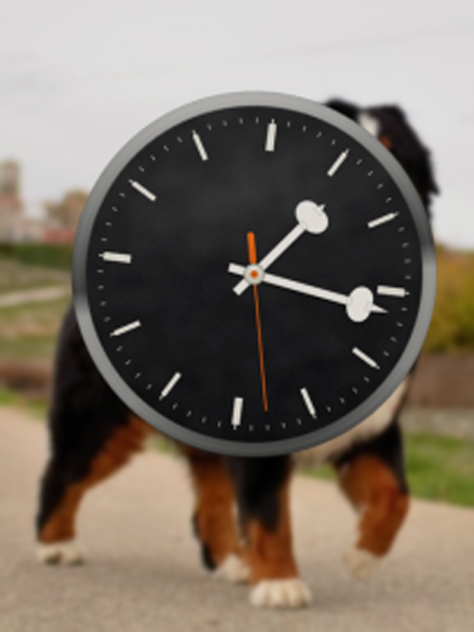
{"hour": 1, "minute": 16, "second": 28}
